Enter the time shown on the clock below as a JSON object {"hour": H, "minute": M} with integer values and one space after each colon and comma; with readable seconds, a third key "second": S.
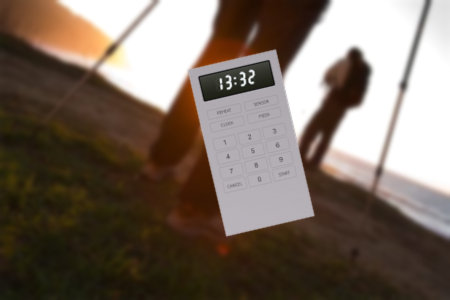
{"hour": 13, "minute": 32}
